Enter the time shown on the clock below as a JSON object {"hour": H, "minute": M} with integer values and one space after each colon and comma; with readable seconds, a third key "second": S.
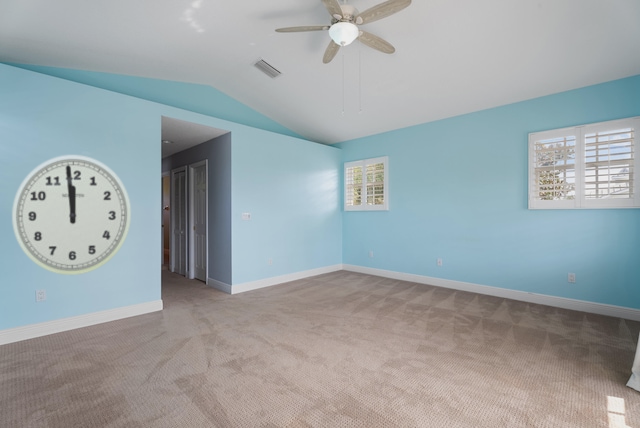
{"hour": 11, "minute": 59}
